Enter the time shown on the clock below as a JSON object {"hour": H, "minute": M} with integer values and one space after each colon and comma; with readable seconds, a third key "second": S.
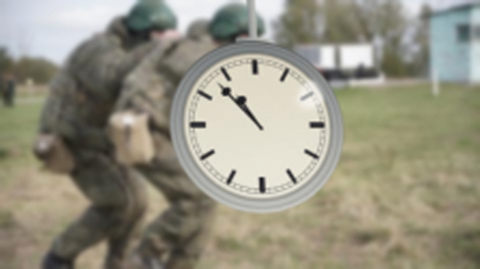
{"hour": 10, "minute": 53}
